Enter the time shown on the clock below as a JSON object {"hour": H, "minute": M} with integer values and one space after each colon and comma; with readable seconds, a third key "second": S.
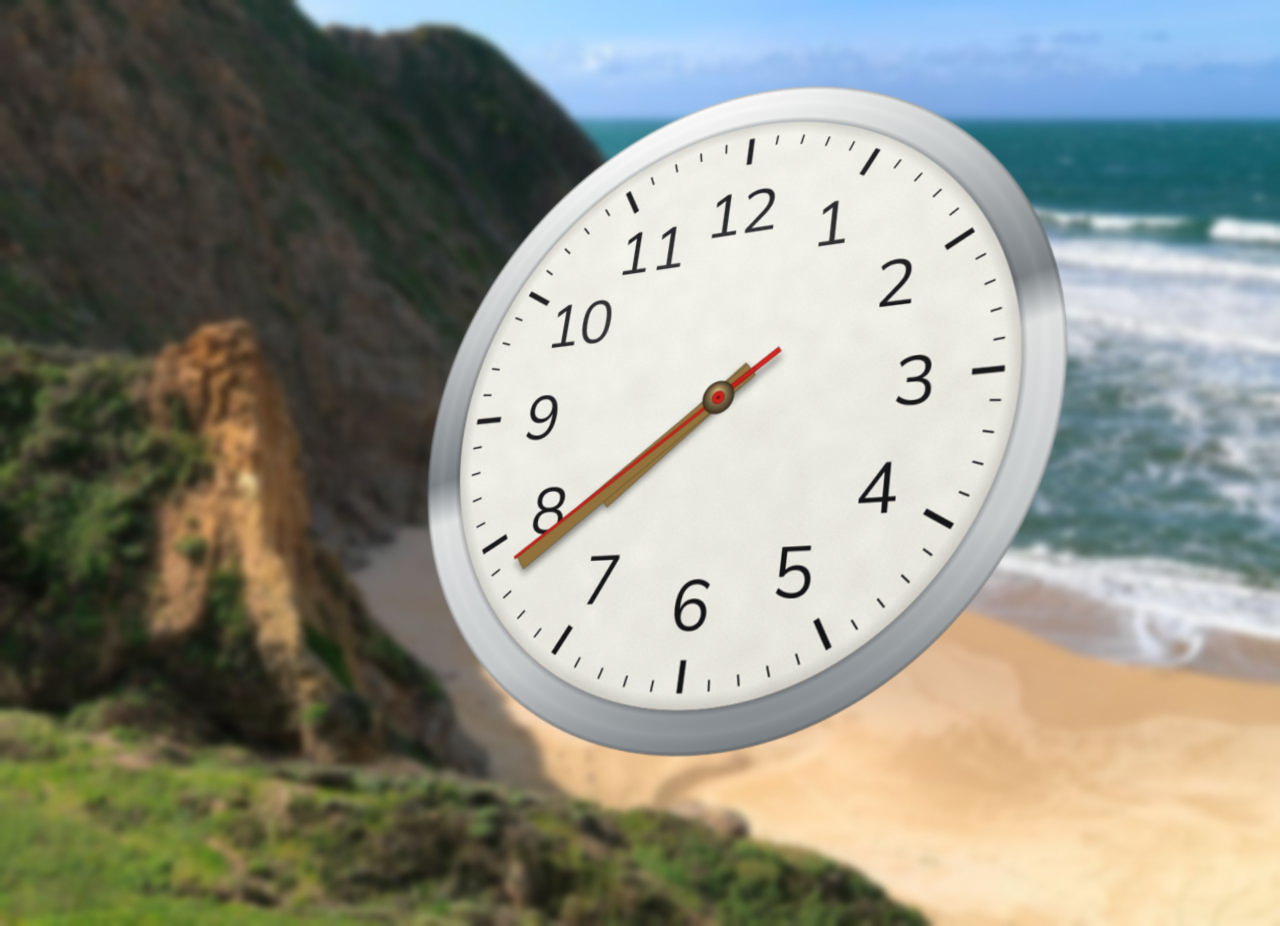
{"hour": 7, "minute": 38, "second": 39}
